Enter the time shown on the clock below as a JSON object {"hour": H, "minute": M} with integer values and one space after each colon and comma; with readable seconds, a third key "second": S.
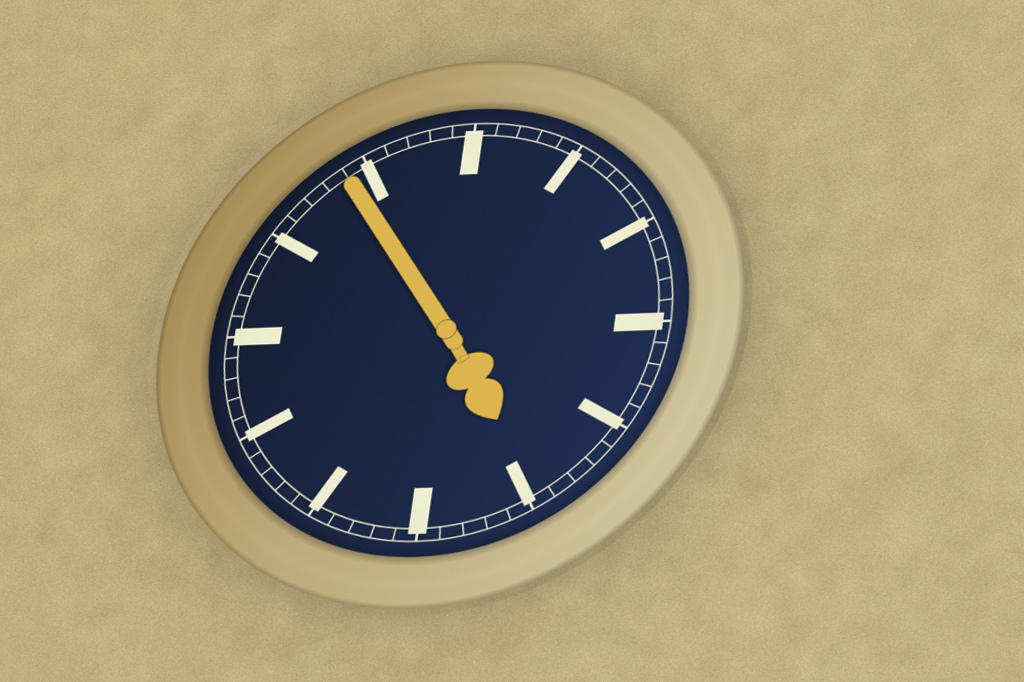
{"hour": 4, "minute": 54}
